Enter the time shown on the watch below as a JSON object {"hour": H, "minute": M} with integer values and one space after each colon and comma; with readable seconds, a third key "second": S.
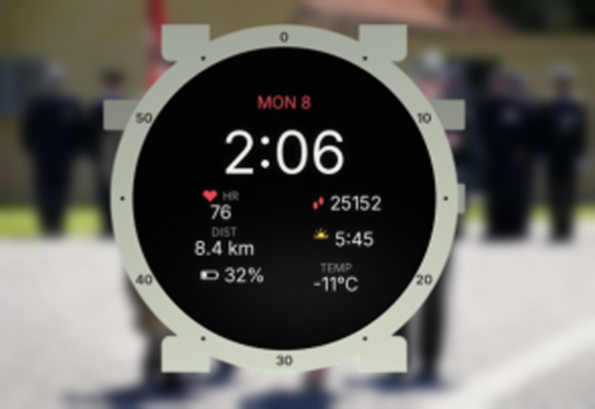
{"hour": 2, "minute": 6}
